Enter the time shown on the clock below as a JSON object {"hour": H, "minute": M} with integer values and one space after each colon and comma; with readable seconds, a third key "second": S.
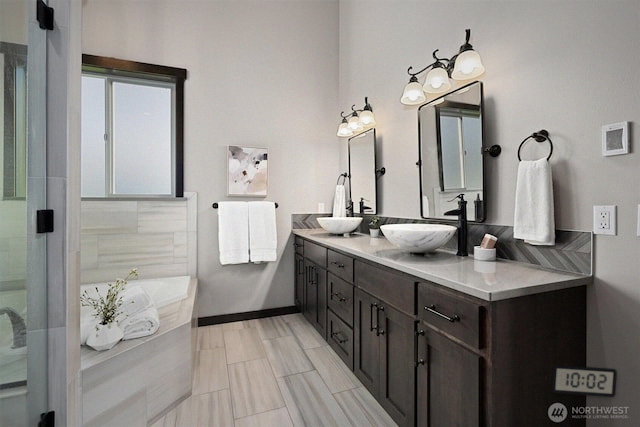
{"hour": 10, "minute": 2}
